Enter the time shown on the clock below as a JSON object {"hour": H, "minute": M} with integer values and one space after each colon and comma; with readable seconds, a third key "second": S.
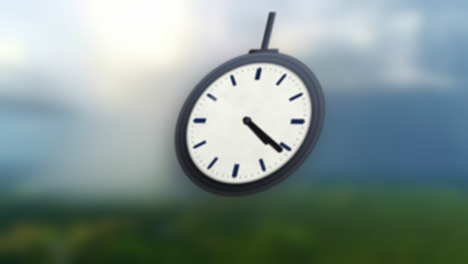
{"hour": 4, "minute": 21}
